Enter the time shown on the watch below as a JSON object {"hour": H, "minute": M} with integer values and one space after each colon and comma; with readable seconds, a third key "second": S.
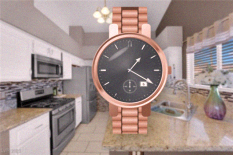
{"hour": 1, "minute": 20}
